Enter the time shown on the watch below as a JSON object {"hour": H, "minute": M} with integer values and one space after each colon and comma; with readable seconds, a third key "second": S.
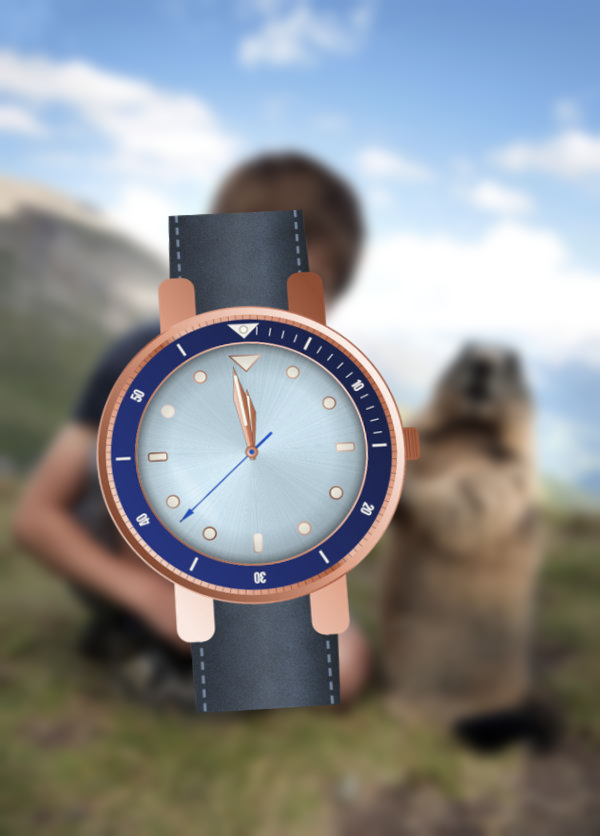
{"hour": 11, "minute": 58, "second": 38}
